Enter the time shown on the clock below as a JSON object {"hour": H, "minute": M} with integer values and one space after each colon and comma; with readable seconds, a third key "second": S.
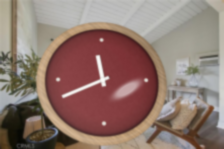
{"hour": 11, "minute": 41}
